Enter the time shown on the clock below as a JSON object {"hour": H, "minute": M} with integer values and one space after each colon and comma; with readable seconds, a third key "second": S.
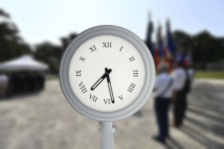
{"hour": 7, "minute": 28}
